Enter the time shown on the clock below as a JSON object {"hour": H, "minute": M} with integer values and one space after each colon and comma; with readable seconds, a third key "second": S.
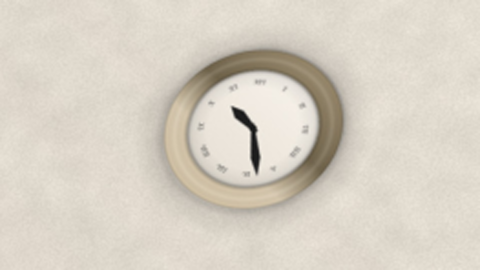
{"hour": 10, "minute": 28}
